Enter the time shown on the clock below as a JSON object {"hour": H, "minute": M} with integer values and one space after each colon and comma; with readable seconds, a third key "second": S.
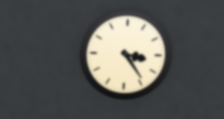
{"hour": 3, "minute": 24}
